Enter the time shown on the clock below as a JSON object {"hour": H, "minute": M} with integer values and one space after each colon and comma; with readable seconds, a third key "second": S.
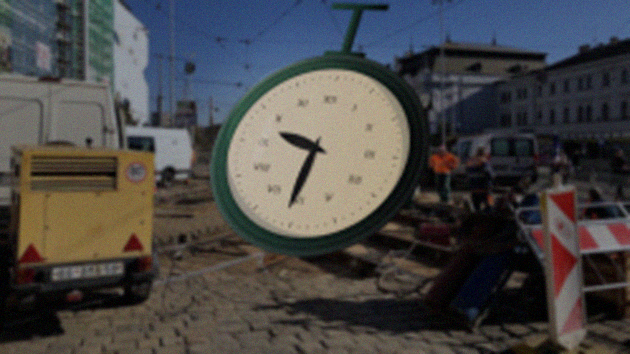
{"hour": 9, "minute": 31}
